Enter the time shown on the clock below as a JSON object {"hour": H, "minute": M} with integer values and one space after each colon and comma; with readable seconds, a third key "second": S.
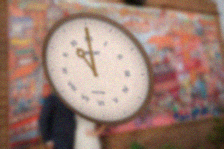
{"hour": 11, "minute": 0}
